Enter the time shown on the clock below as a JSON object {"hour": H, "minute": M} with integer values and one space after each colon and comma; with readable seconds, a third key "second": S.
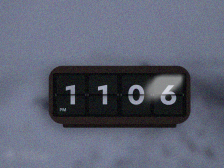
{"hour": 11, "minute": 6}
